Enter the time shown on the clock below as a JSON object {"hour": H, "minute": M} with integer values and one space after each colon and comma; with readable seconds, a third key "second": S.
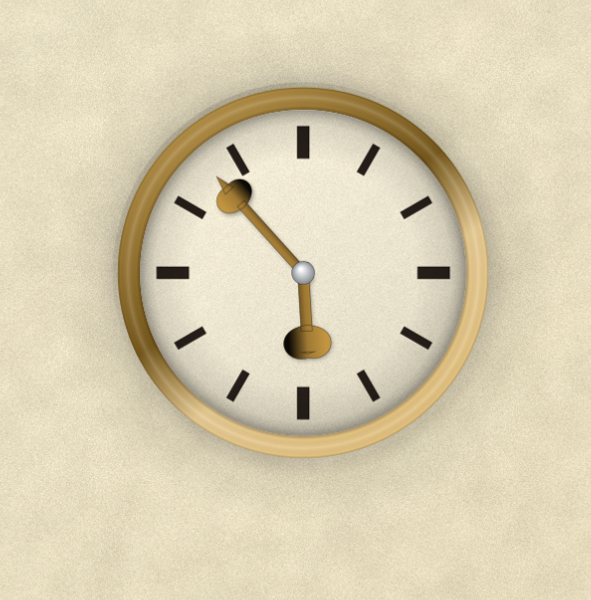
{"hour": 5, "minute": 53}
